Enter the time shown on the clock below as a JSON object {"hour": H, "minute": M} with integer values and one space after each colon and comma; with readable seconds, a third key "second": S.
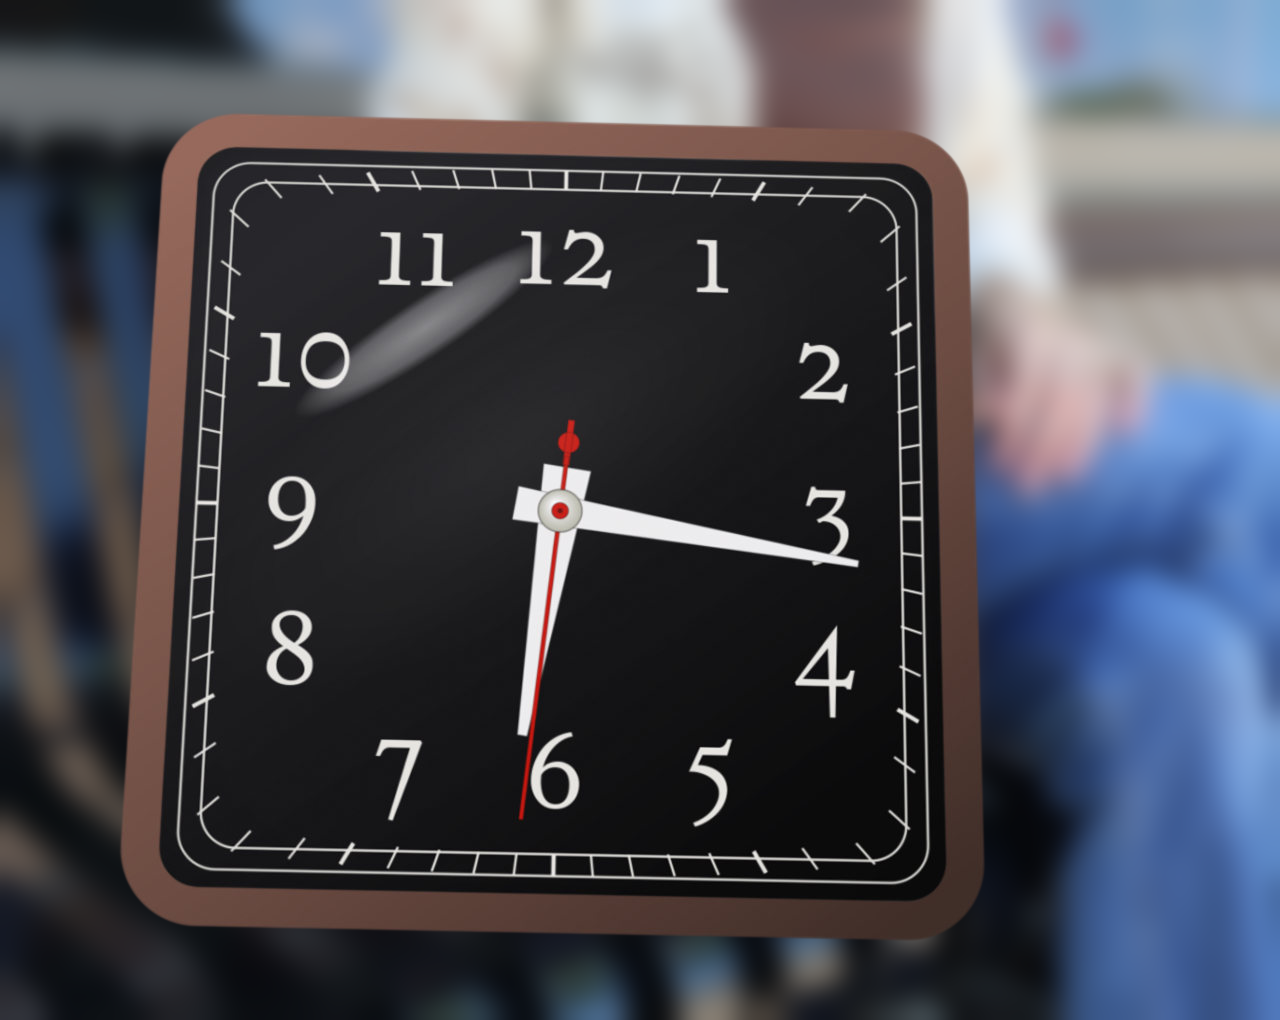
{"hour": 6, "minute": 16, "second": 31}
